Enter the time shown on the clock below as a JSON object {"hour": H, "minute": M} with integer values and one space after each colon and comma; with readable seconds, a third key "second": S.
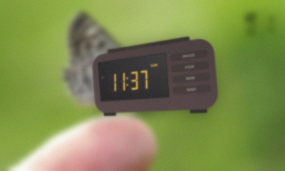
{"hour": 11, "minute": 37}
